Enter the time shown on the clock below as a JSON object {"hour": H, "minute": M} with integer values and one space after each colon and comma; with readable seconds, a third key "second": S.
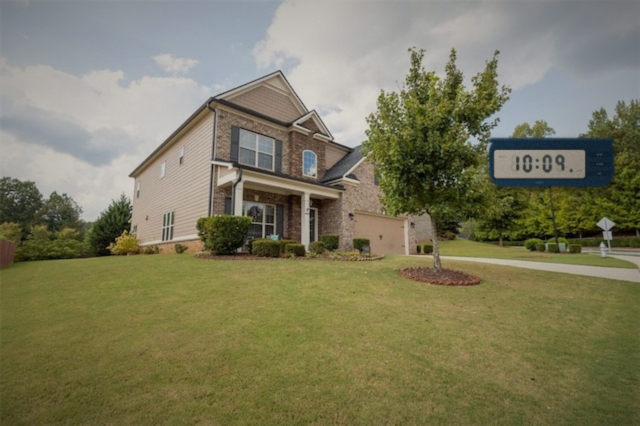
{"hour": 10, "minute": 9}
